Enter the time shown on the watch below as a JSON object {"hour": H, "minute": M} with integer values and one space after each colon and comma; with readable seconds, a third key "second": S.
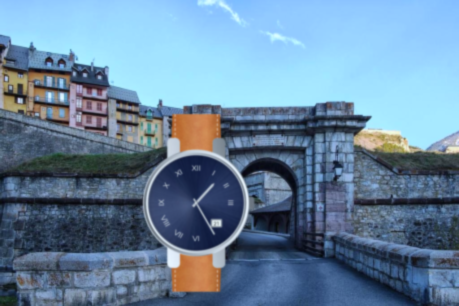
{"hour": 1, "minute": 25}
